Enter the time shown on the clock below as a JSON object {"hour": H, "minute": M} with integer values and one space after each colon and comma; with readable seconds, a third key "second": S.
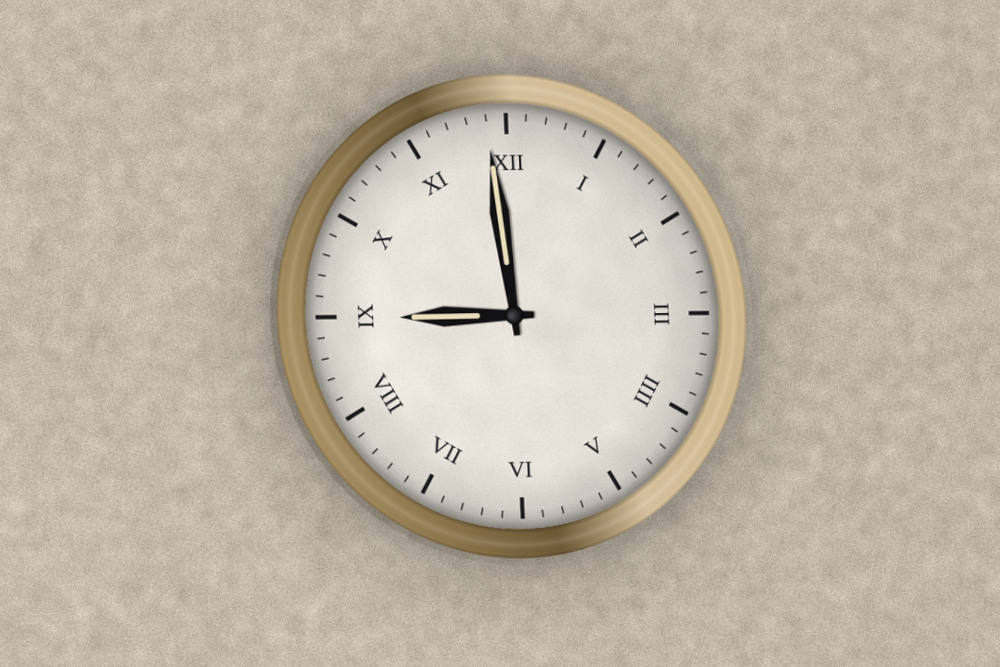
{"hour": 8, "minute": 59}
